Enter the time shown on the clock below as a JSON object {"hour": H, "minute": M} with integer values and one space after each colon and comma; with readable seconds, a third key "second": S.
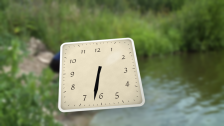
{"hour": 6, "minute": 32}
